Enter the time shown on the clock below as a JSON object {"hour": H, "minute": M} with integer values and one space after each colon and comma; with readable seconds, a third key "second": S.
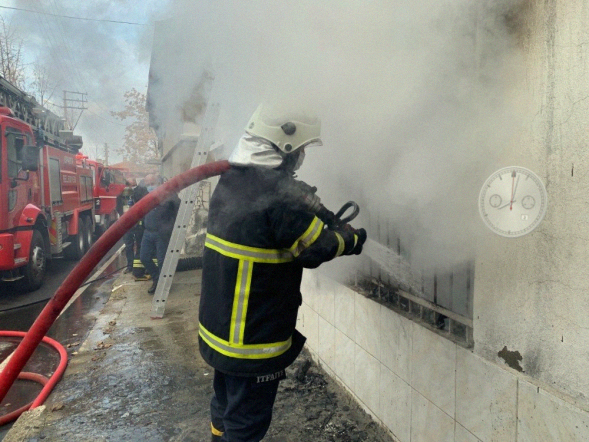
{"hour": 8, "minute": 2}
